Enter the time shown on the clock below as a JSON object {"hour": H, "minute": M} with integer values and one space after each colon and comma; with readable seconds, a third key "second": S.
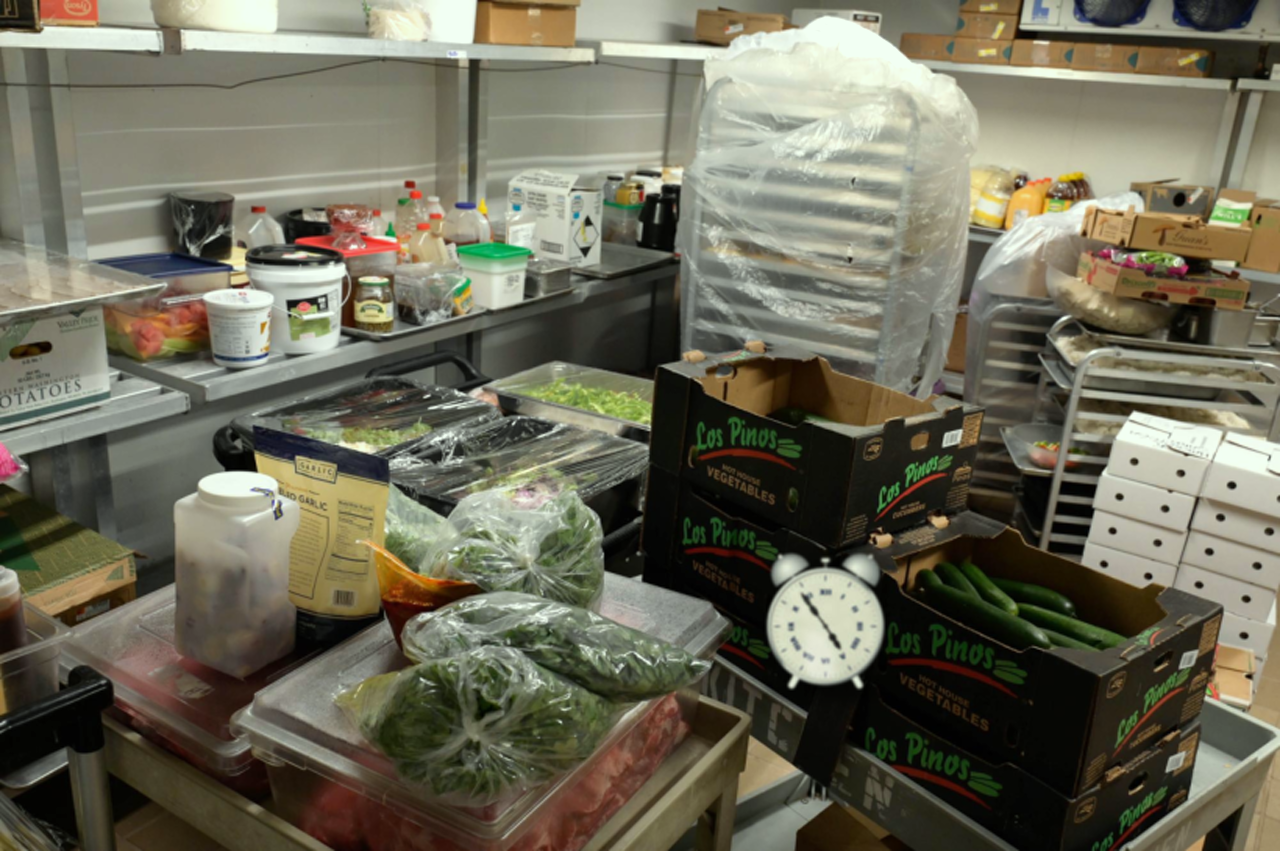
{"hour": 4, "minute": 54}
